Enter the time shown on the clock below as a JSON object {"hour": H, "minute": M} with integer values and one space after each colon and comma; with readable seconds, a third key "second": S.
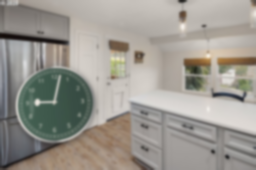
{"hour": 9, "minute": 2}
